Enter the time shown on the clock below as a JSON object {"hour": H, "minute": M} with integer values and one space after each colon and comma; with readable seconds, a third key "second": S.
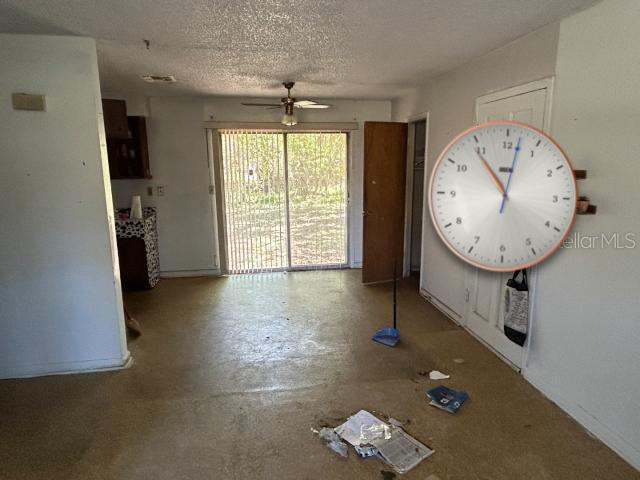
{"hour": 10, "minute": 54, "second": 2}
